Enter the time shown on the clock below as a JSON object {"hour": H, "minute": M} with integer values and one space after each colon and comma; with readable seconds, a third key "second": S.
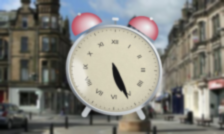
{"hour": 5, "minute": 26}
